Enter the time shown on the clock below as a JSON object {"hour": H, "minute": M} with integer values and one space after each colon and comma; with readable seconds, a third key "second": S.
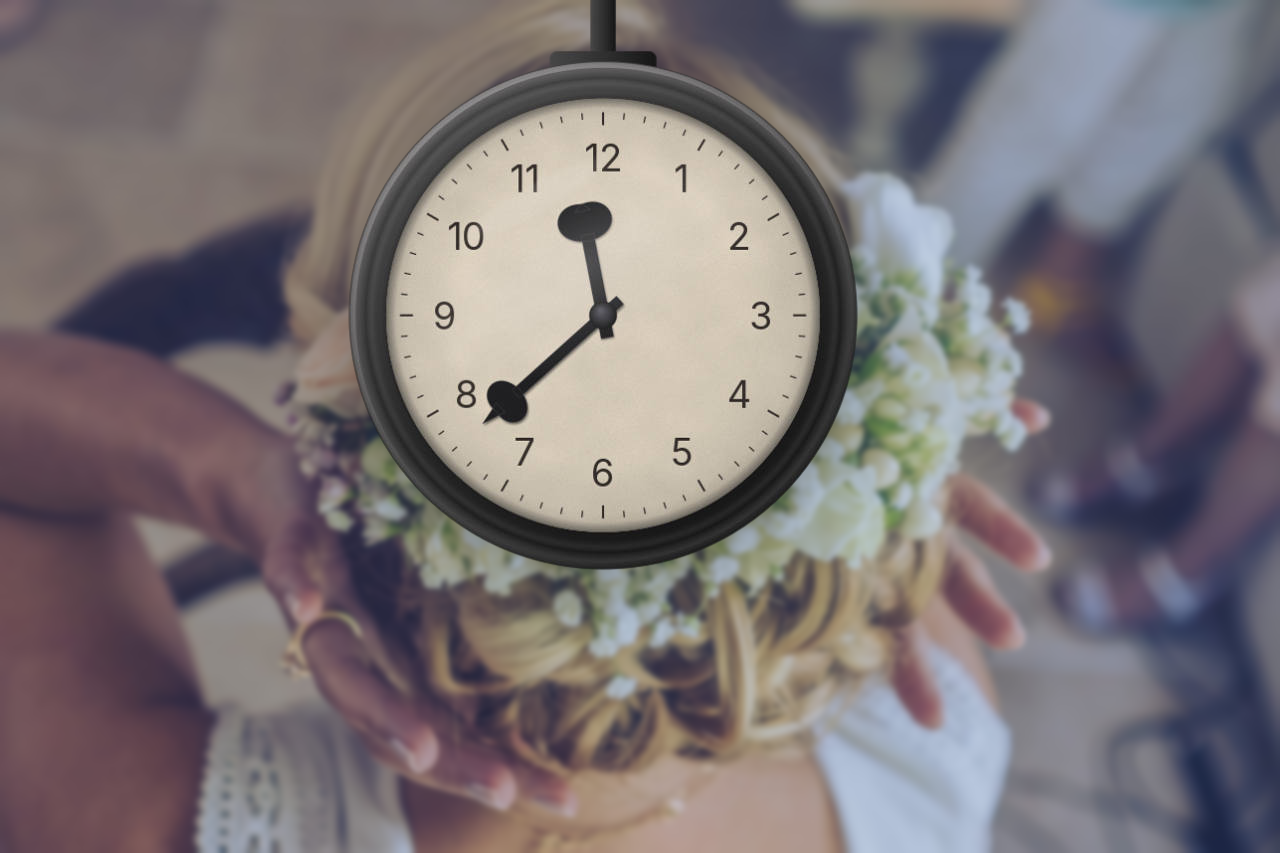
{"hour": 11, "minute": 38}
